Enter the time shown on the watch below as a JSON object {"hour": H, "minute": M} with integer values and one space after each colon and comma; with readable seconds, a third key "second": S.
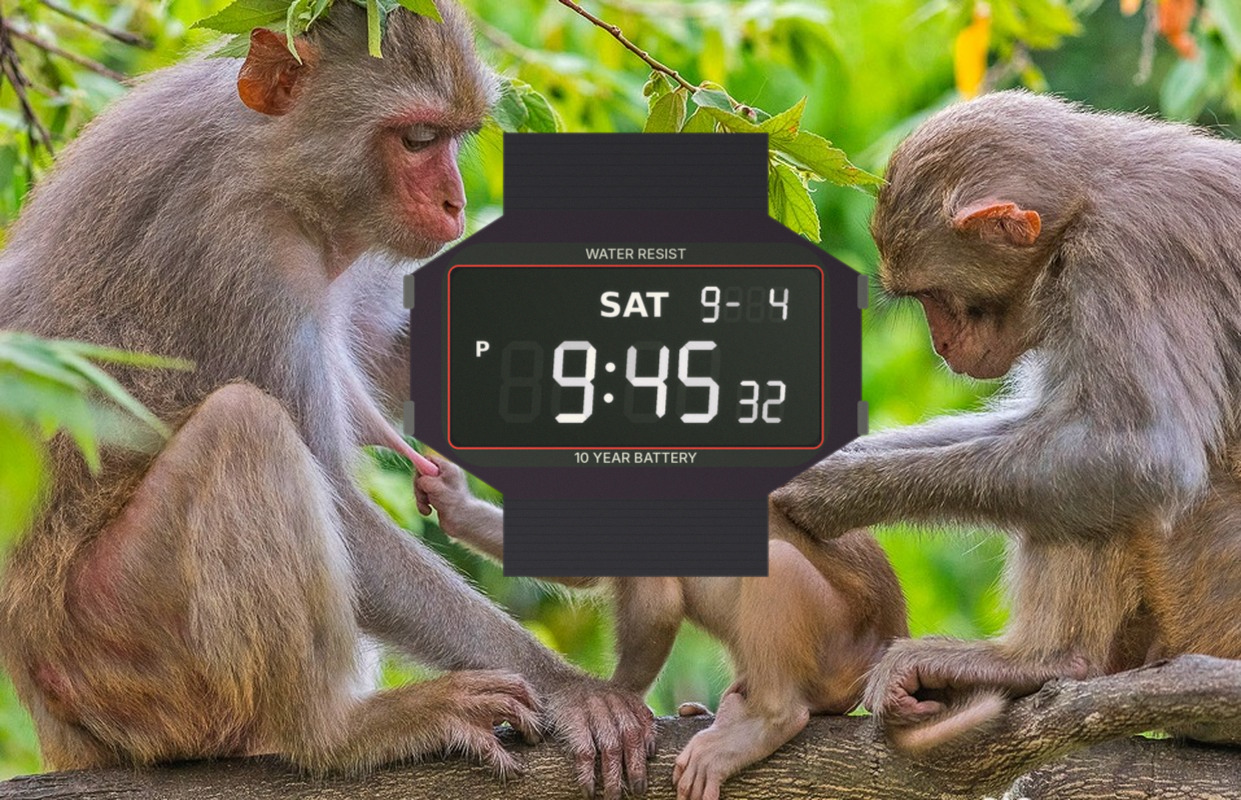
{"hour": 9, "minute": 45, "second": 32}
